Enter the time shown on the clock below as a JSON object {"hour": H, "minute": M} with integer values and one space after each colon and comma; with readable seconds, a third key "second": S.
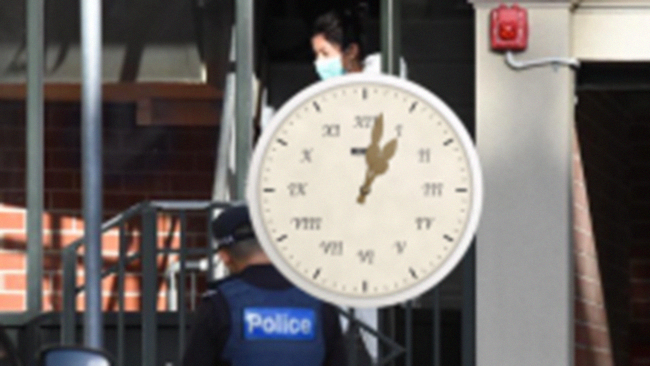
{"hour": 1, "minute": 2}
